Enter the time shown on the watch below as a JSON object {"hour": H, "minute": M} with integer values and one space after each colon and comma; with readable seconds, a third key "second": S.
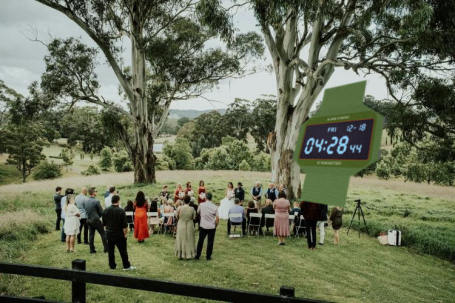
{"hour": 4, "minute": 28, "second": 44}
